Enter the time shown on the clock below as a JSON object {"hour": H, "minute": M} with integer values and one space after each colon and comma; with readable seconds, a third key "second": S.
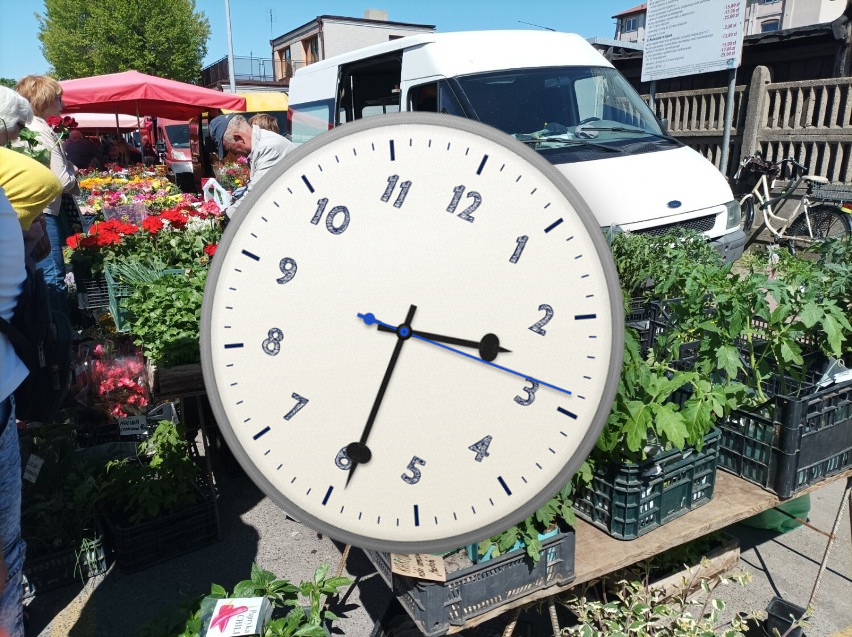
{"hour": 2, "minute": 29, "second": 14}
